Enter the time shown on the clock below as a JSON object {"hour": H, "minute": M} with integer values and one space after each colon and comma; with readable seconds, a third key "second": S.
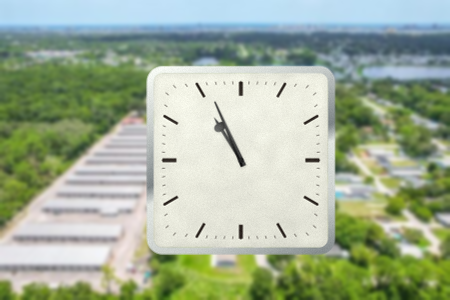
{"hour": 10, "minute": 56}
